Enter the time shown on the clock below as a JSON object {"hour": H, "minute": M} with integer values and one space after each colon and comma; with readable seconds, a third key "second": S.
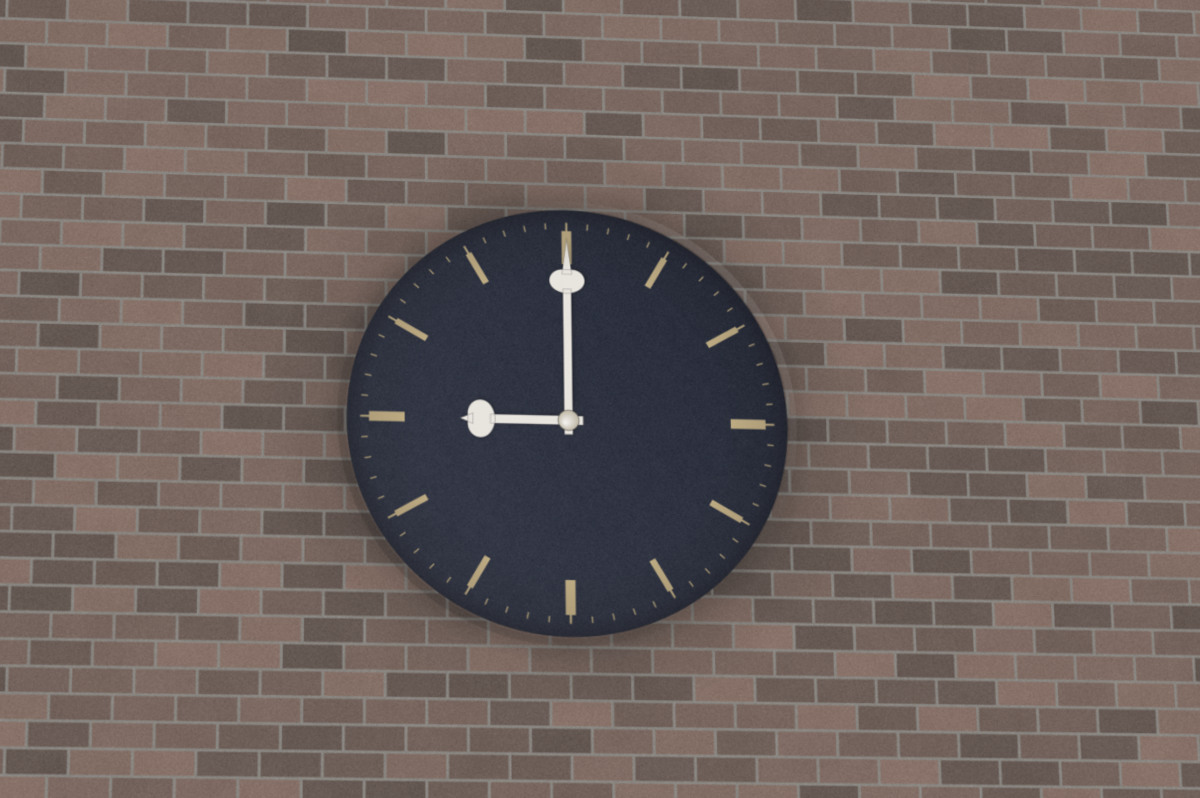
{"hour": 9, "minute": 0}
